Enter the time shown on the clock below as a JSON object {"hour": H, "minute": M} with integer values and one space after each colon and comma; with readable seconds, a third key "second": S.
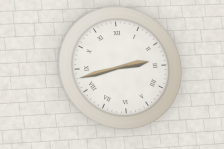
{"hour": 2, "minute": 43}
